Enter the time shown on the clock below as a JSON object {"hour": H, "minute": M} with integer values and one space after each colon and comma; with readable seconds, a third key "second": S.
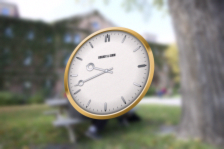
{"hour": 9, "minute": 42}
